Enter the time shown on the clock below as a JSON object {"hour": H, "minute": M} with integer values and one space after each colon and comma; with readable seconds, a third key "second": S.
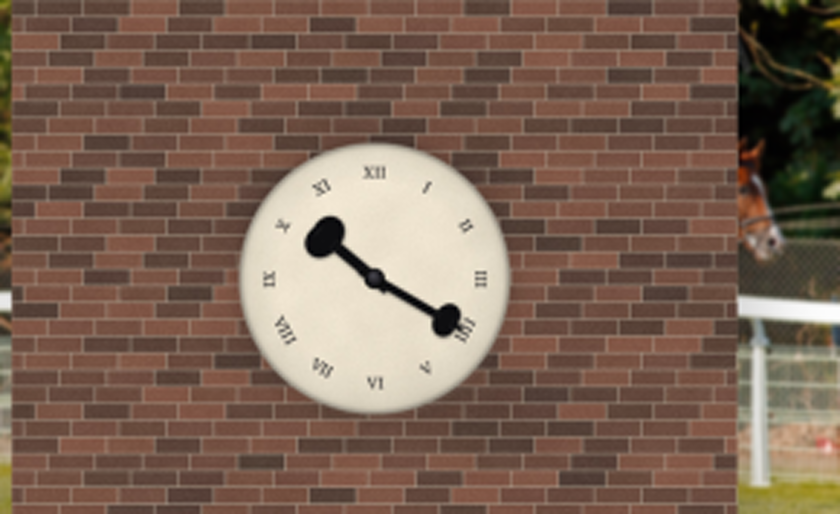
{"hour": 10, "minute": 20}
